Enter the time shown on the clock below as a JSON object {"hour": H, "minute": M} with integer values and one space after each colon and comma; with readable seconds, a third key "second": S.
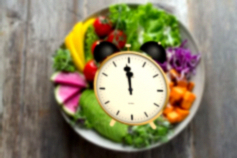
{"hour": 11, "minute": 59}
